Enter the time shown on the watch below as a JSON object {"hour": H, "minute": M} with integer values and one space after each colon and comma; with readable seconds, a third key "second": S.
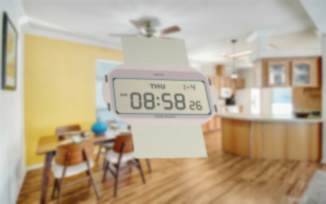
{"hour": 8, "minute": 58}
